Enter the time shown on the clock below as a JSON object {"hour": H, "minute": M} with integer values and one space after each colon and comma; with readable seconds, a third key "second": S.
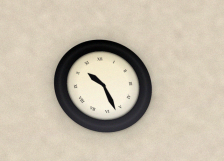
{"hour": 10, "minute": 27}
